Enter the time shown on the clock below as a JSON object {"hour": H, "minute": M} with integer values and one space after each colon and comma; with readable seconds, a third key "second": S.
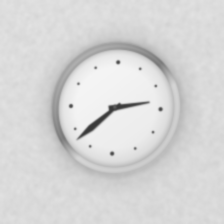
{"hour": 2, "minute": 38}
